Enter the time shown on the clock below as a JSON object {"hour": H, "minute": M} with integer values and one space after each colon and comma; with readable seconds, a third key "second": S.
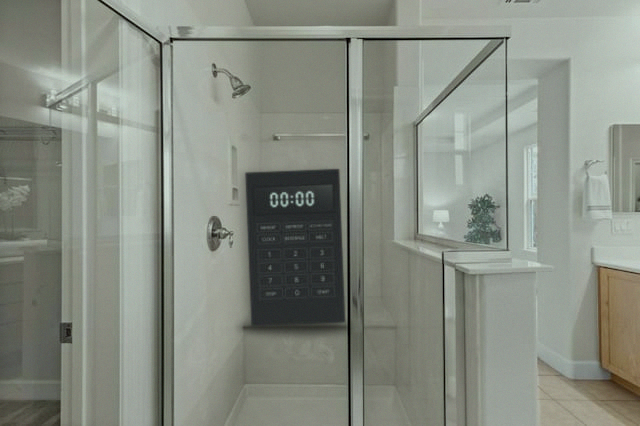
{"hour": 0, "minute": 0}
